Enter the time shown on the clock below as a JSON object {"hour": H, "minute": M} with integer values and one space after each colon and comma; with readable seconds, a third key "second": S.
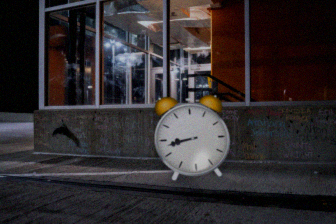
{"hour": 8, "minute": 43}
